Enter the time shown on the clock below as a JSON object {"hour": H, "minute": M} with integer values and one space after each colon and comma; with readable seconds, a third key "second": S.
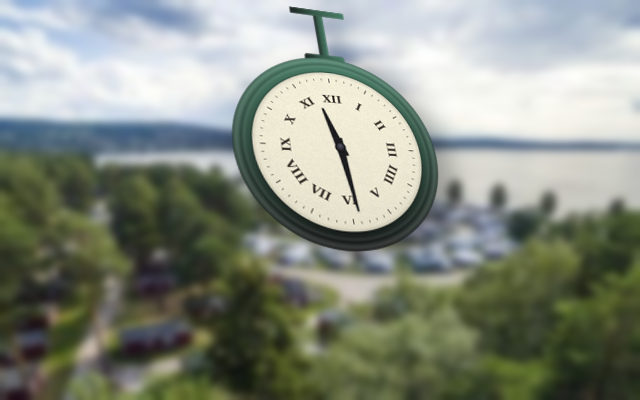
{"hour": 11, "minute": 29}
